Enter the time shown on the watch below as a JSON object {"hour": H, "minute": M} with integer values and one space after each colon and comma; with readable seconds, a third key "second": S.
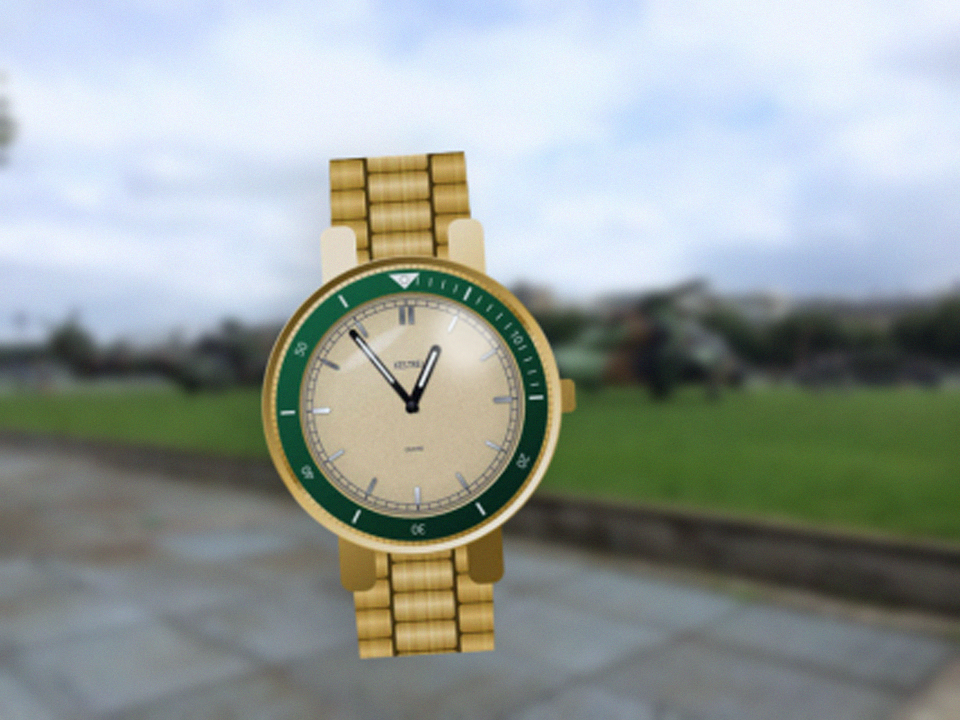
{"hour": 12, "minute": 54}
